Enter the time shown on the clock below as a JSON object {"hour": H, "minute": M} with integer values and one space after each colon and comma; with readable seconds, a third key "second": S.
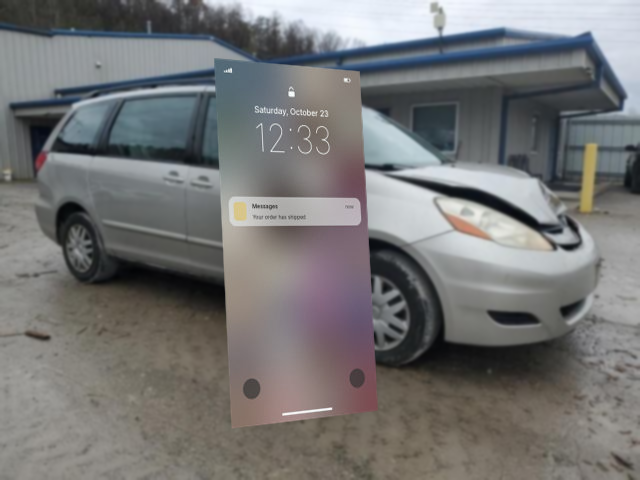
{"hour": 12, "minute": 33}
